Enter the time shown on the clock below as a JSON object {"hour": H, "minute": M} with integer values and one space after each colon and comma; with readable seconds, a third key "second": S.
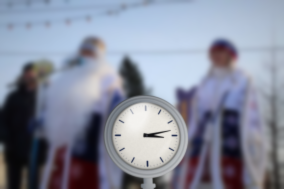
{"hour": 3, "minute": 13}
